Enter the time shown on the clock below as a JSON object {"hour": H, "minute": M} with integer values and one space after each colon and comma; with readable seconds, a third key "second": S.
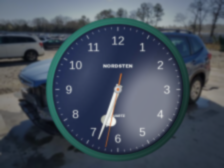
{"hour": 6, "minute": 33, "second": 32}
